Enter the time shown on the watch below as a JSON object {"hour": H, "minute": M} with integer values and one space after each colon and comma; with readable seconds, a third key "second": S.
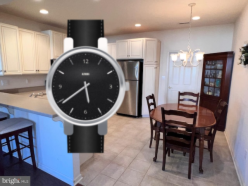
{"hour": 5, "minute": 39}
